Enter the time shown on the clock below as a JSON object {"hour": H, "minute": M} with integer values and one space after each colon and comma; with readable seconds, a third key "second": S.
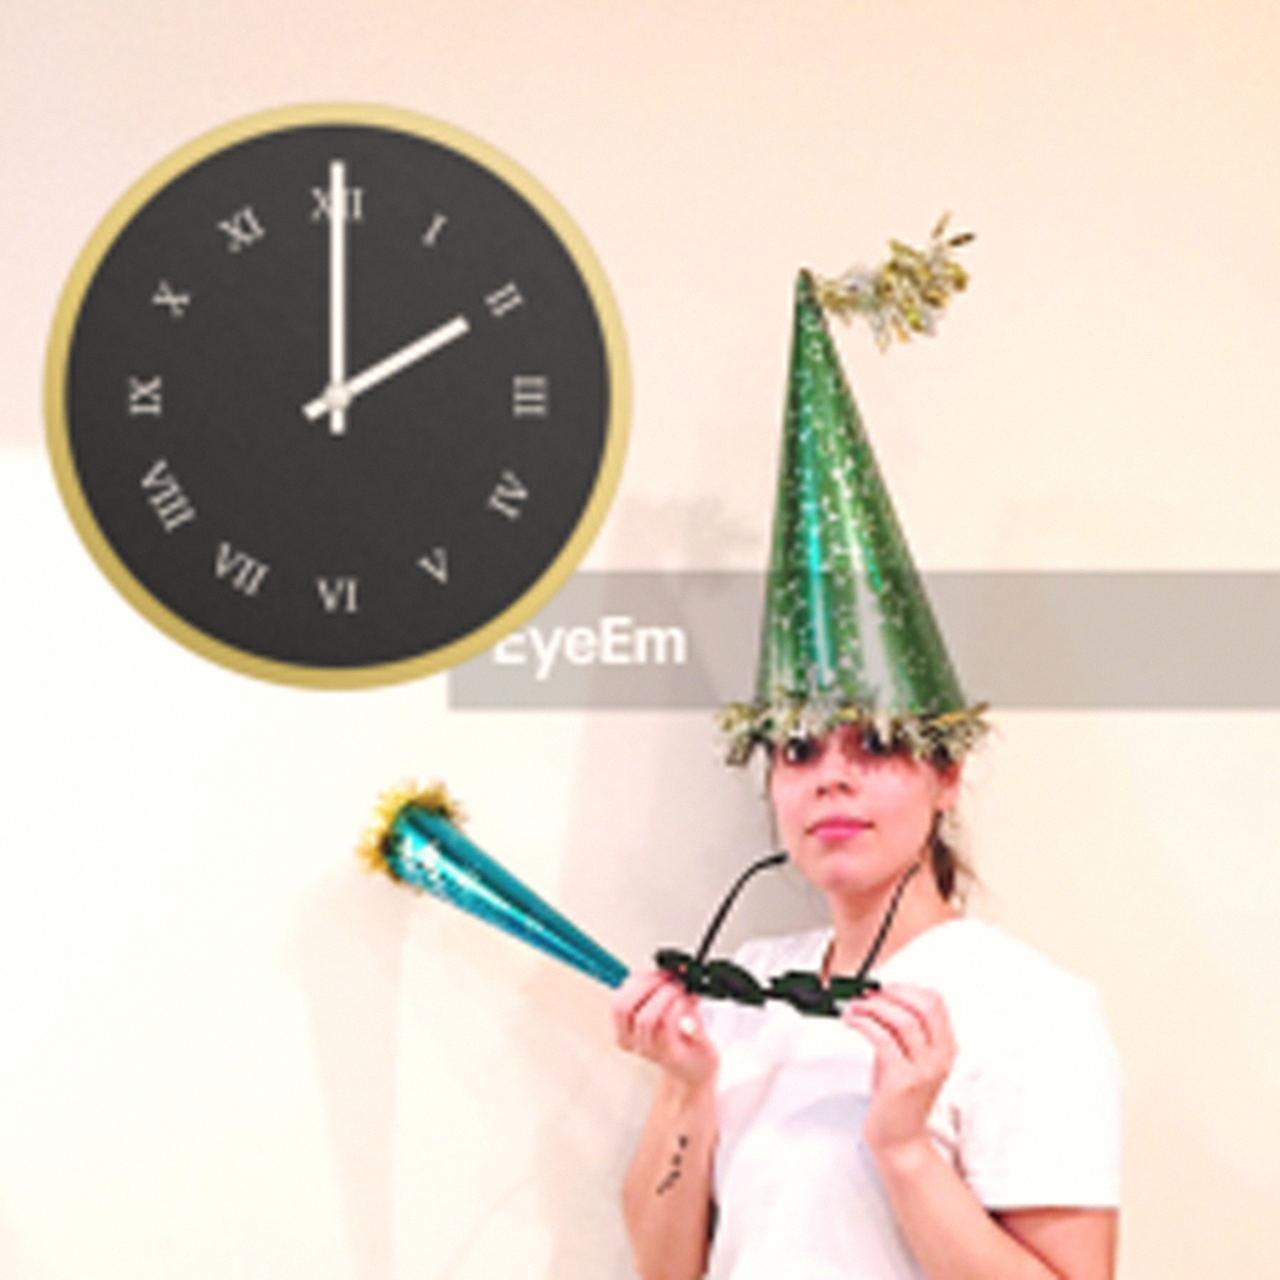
{"hour": 2, "minute": 0}
